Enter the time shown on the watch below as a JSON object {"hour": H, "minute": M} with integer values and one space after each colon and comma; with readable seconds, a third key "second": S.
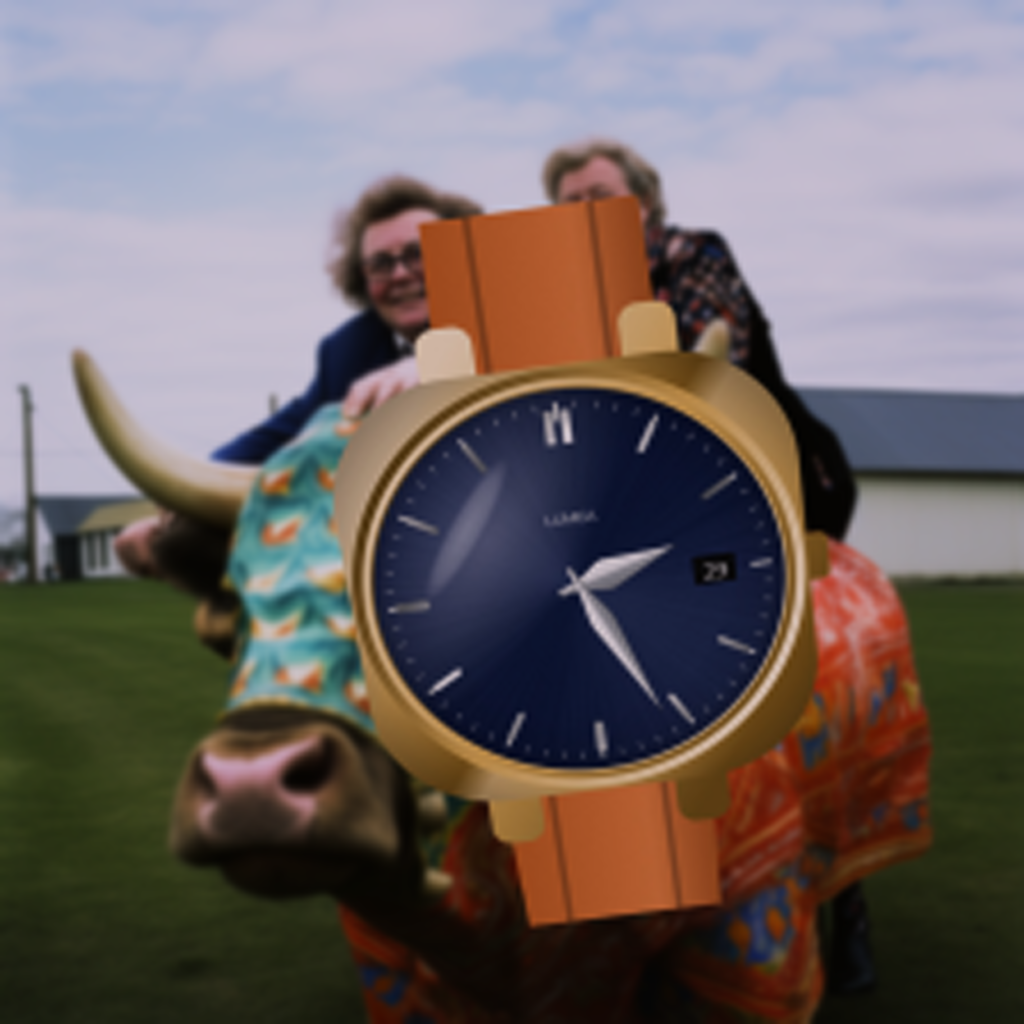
{"hour": 2, "minute": 26}
